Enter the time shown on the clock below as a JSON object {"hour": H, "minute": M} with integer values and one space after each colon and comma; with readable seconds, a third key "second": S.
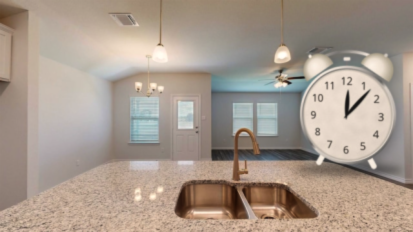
{"hour": 12, "minute": 7}
